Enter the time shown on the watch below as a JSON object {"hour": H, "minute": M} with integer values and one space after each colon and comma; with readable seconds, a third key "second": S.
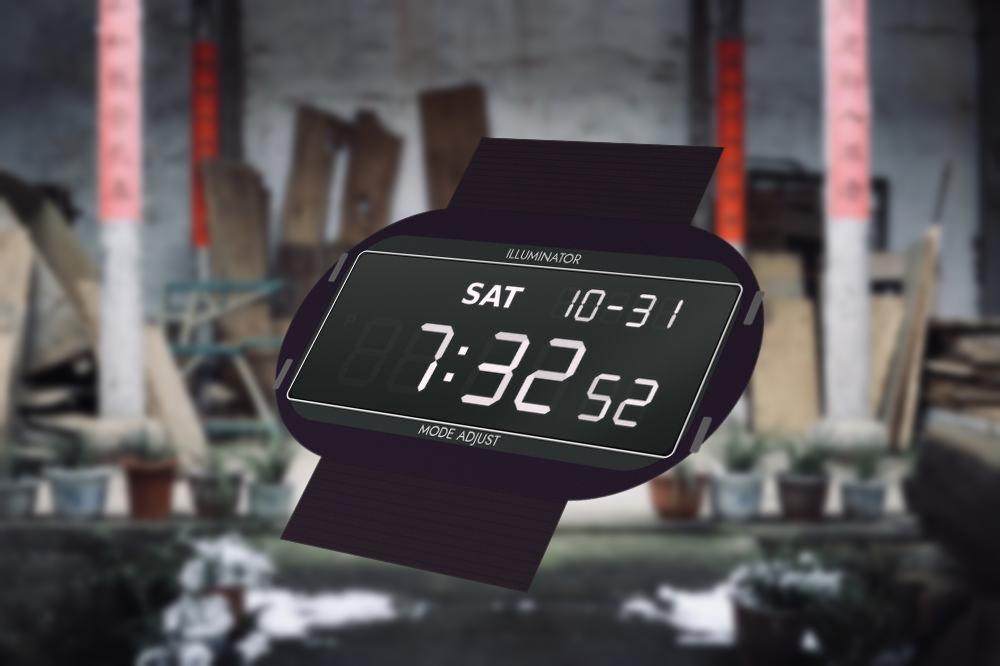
{"hour": 7, "minute": 32, "second": 52}
